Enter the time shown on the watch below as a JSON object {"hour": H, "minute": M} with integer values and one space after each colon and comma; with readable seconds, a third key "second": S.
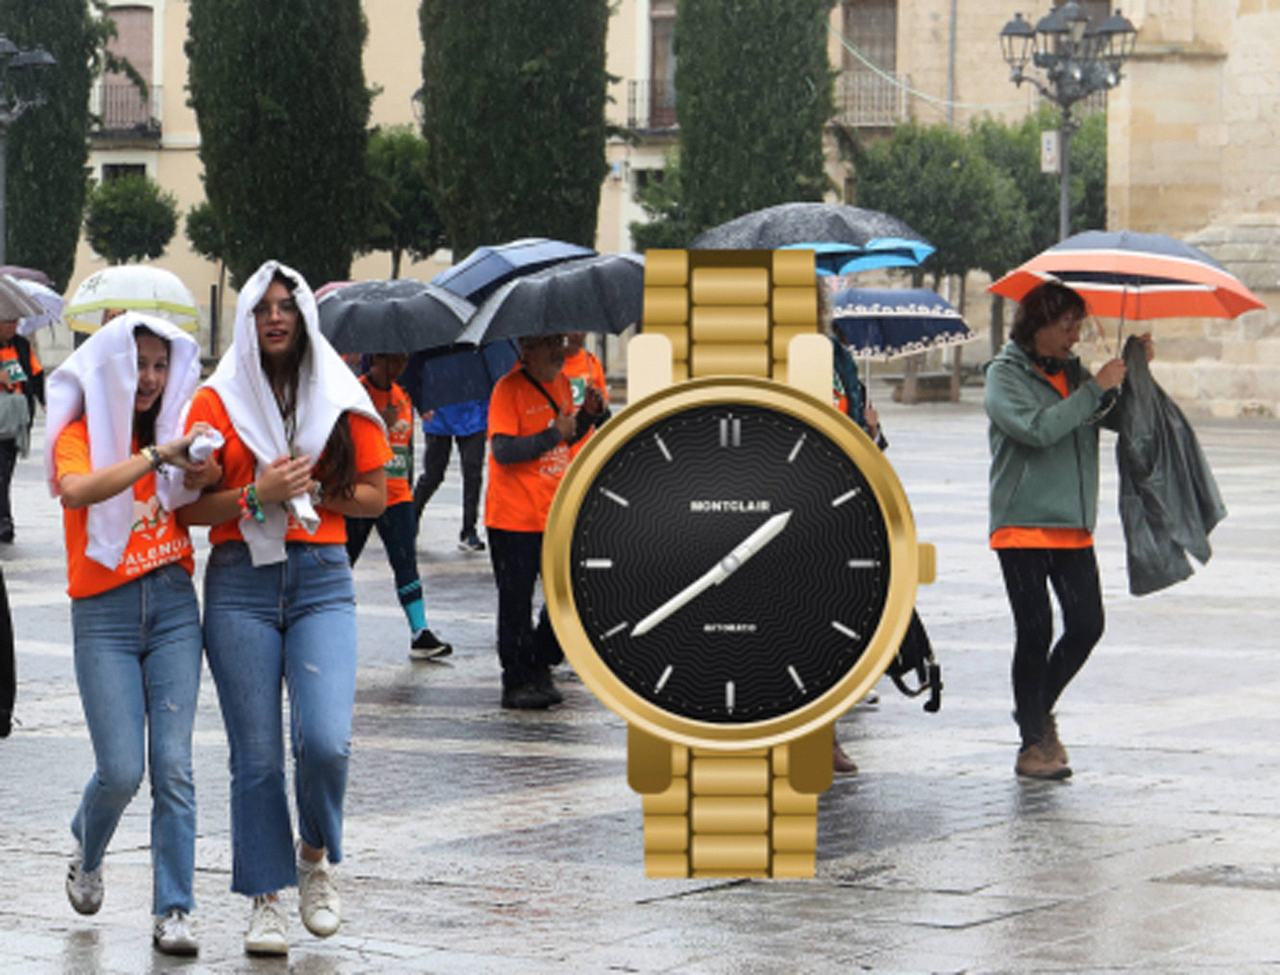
{"hour": 1, "minute": 39}
